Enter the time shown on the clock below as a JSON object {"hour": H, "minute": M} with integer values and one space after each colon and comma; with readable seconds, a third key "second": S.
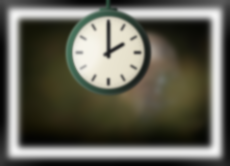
{"hour": 2, "minute": 0}
